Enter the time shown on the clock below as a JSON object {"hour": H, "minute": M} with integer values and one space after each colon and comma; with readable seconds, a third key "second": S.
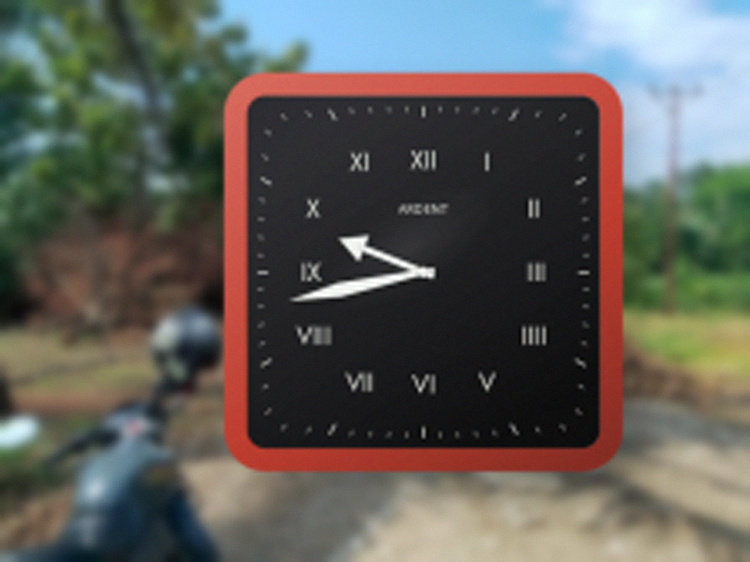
{"hour": 9, "minute": 43}
